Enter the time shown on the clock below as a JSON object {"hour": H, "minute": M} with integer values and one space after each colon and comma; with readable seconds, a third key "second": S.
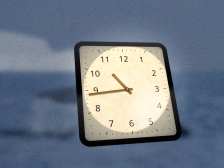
{"hour": 10, "minute": 44}
